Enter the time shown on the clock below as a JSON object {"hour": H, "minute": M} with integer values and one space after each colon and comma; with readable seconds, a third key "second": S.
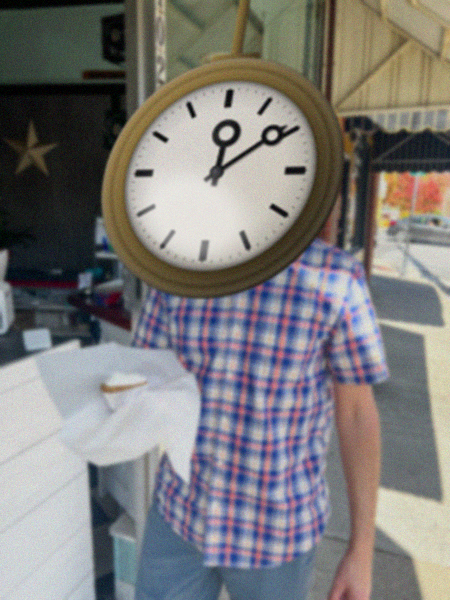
{"hour": 12, "minute": 9}
